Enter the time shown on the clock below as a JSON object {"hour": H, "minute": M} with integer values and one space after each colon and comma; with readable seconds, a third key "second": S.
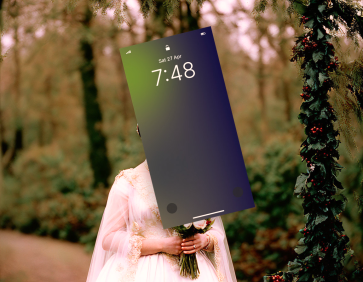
{"hour": 7, "minute": 48}
